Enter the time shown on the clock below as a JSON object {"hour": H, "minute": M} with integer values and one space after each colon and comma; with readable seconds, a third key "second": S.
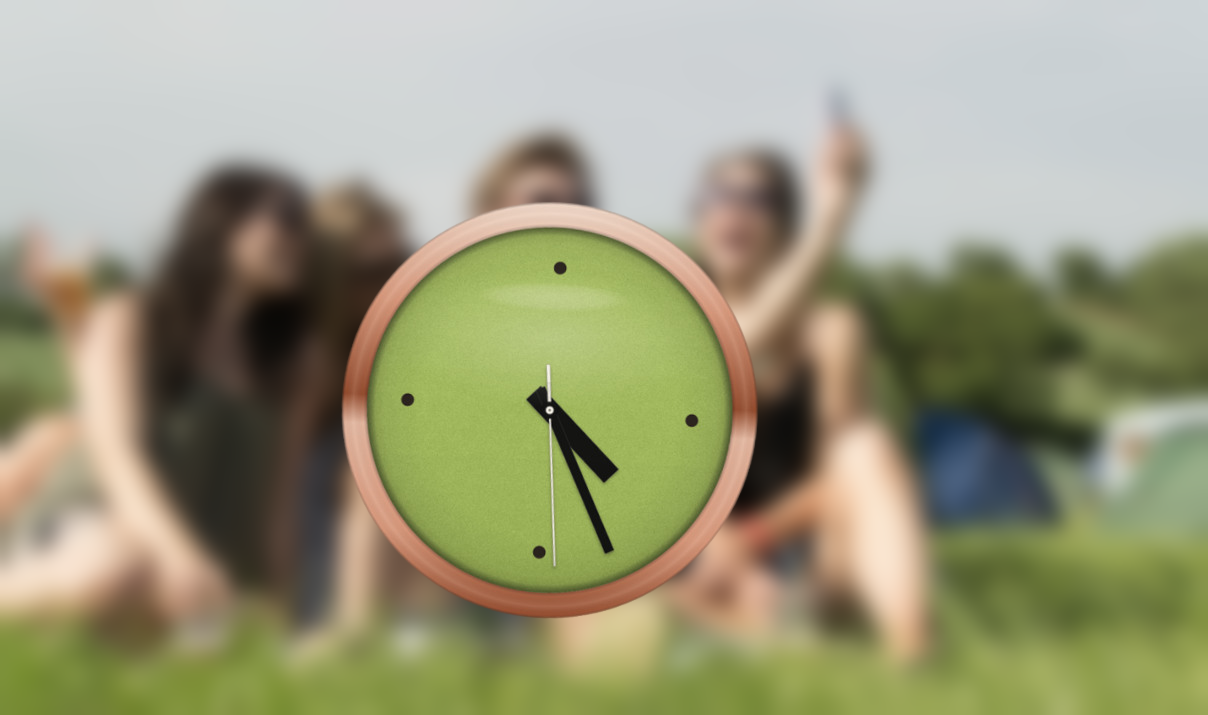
{"hour": 4, "minute": 25, "second": 29}
